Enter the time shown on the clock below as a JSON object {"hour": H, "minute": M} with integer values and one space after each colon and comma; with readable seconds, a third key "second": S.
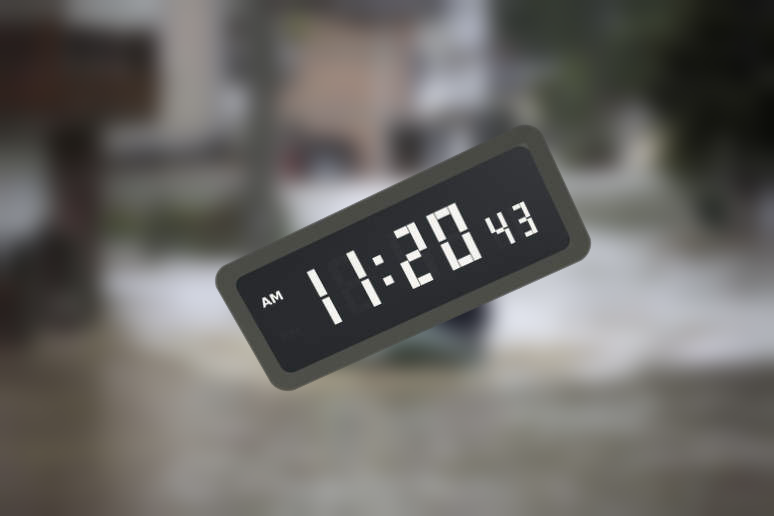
{"hour": 11, "minute": 20, "second": 43}
